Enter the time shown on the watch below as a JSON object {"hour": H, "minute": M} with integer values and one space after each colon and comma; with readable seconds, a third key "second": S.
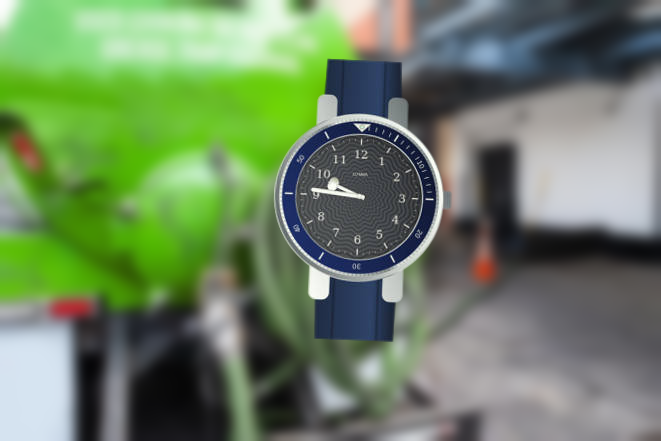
{"hour": 9, "minute": 46}
